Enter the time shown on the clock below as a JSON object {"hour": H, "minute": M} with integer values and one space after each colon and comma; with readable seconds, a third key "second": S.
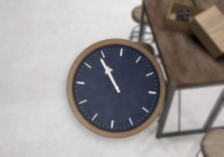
{"hour": 10, "minute": 54}
